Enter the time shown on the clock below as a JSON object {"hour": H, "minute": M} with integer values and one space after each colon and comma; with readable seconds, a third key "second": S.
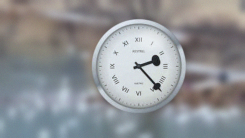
{"hour": 2, "minute": 23}
